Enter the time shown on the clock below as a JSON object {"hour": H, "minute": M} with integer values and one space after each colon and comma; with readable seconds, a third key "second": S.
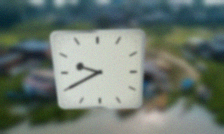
{"hour": 9, "minute": 40}
